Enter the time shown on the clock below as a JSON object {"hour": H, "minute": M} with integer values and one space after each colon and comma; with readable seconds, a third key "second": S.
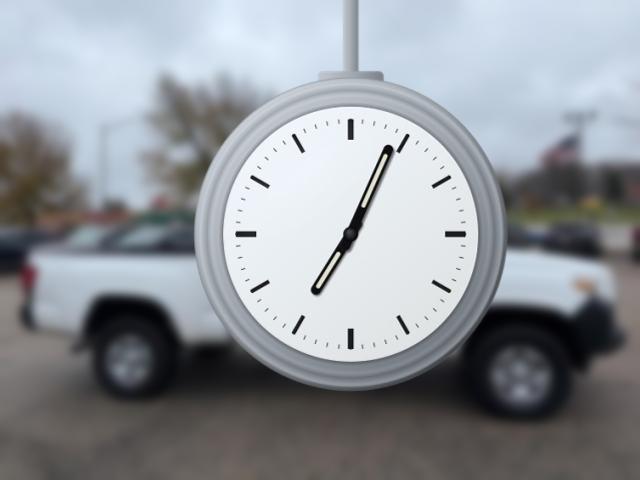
{"hour": 7, "minute": 4}
